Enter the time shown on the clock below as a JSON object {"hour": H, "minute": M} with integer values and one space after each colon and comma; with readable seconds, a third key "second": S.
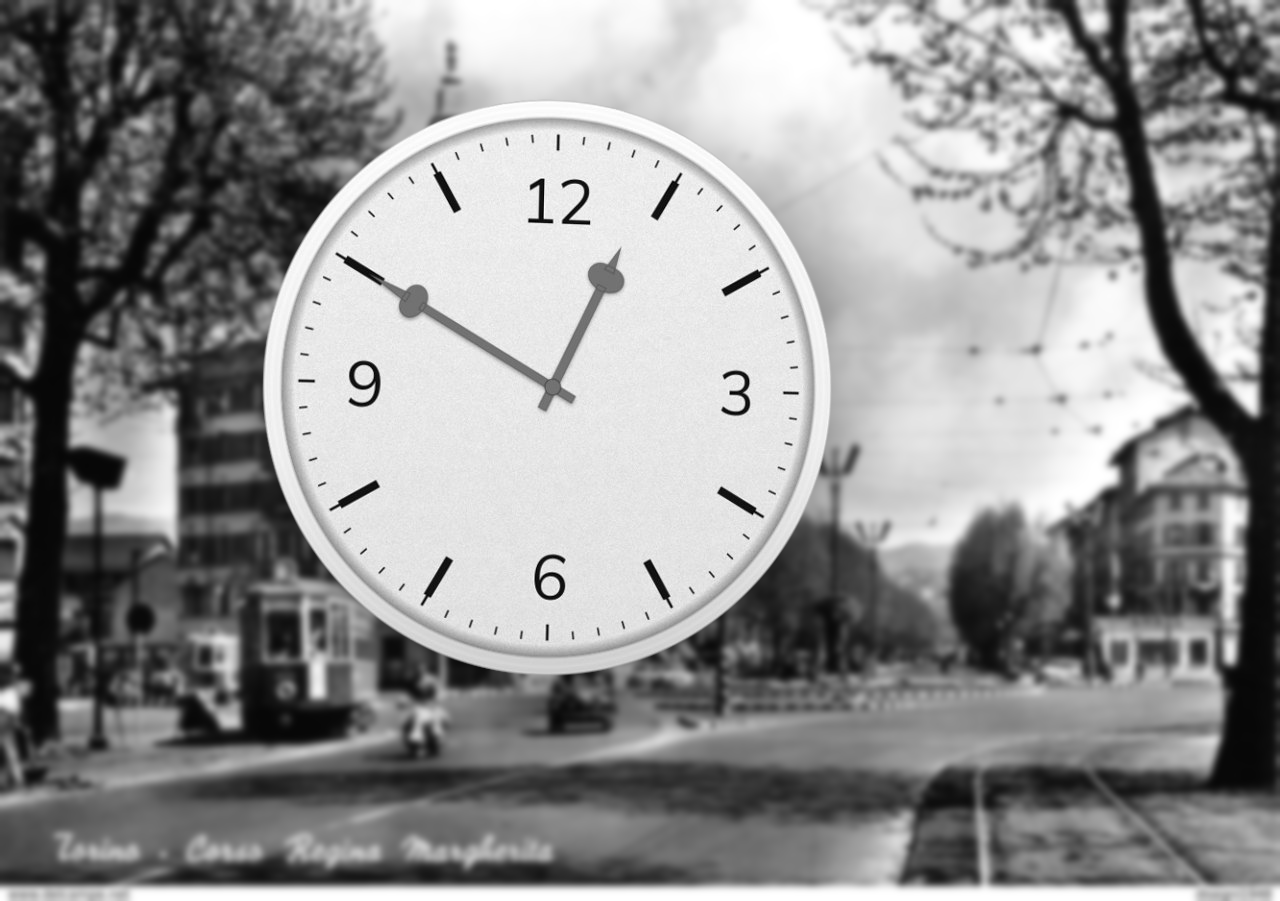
{"hour": 12, "minute": 50}
